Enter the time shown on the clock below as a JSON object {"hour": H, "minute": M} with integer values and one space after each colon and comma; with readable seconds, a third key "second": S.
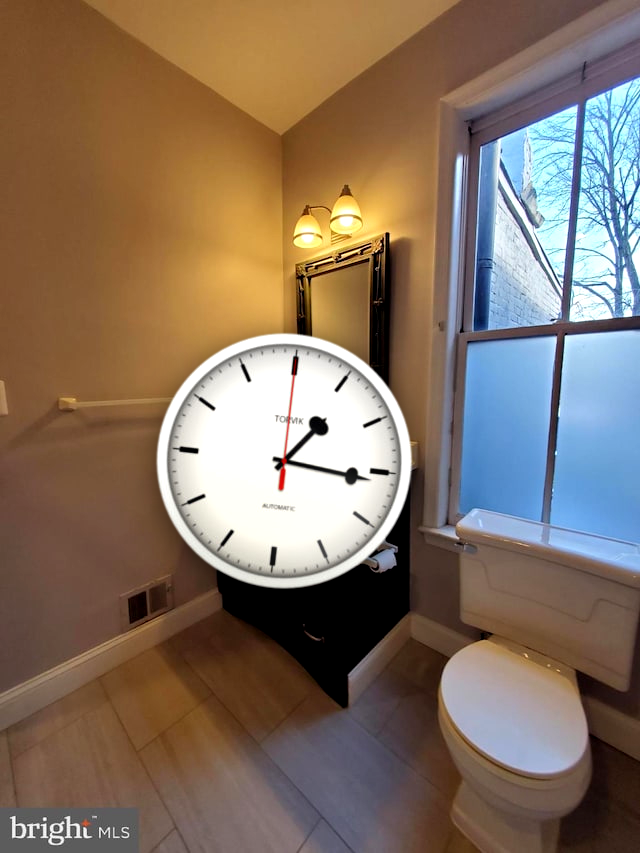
{"hour": 1, "minute": 16, "second": 0}
